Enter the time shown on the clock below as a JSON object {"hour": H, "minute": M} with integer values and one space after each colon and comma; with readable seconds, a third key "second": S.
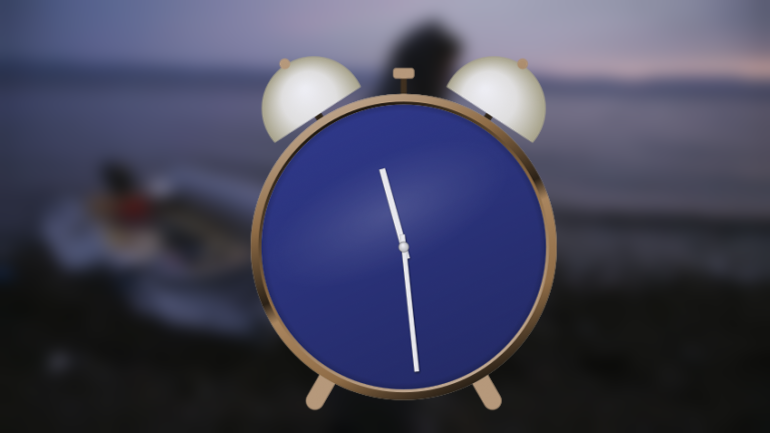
{"hour": 11, "minute": 29}
